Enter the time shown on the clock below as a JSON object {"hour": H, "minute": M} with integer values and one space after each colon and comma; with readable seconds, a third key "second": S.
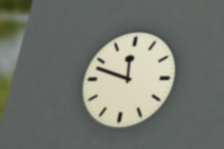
{"hour": 11, "minute": 48}
